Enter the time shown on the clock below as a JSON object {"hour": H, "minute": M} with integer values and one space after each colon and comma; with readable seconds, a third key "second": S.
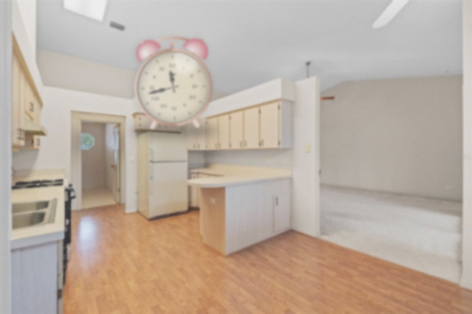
{"hour": 11, "minute": 43}
